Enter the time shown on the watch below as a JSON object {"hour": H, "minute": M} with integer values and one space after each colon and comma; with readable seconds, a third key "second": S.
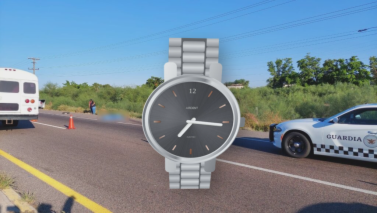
{"hour": 7, "minute": 16}
